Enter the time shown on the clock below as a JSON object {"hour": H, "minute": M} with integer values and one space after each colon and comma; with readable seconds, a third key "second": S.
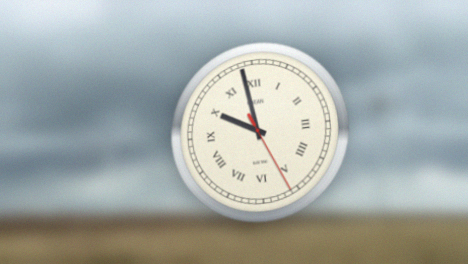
{"hour": 9, "minute": 58, "second": 26}
